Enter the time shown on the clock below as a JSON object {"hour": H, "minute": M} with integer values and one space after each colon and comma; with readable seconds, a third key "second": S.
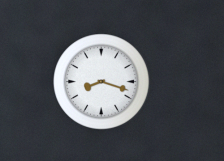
{"hour": 8, "minute": 18}
